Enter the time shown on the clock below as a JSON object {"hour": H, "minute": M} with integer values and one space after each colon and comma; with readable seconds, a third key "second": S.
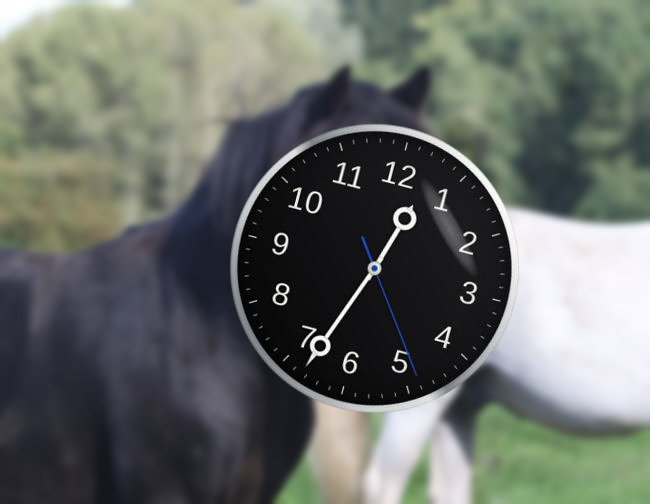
{"hour": 12, "minute": 33, "second": 24}
